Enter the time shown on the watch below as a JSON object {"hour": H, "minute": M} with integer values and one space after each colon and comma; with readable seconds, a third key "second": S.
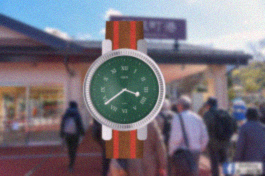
{"hour": 3, "minute": 39}
